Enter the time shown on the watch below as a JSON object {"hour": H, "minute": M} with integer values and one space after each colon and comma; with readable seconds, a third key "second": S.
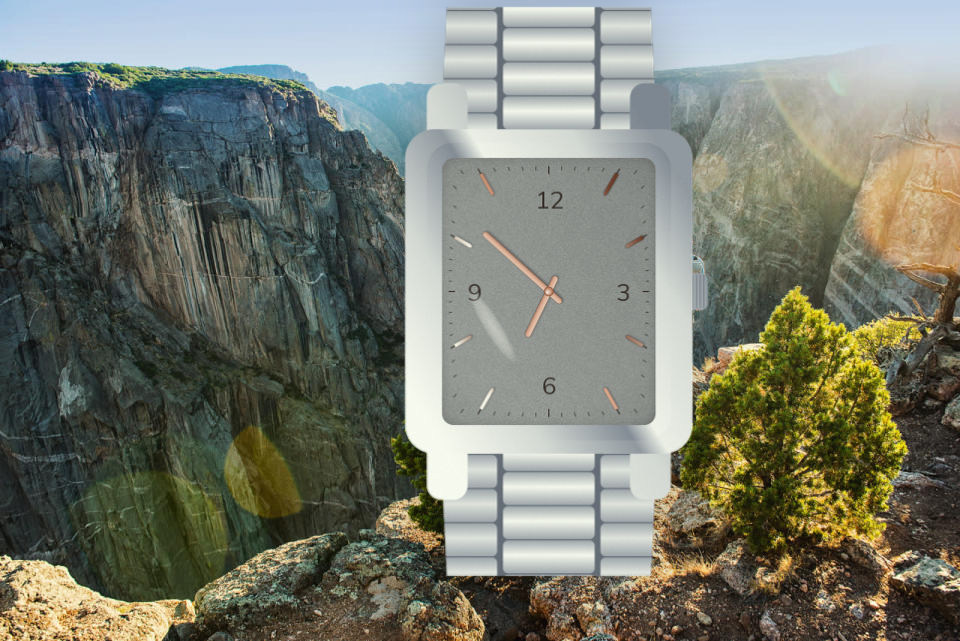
{"hour": 6, "minute": 52}
